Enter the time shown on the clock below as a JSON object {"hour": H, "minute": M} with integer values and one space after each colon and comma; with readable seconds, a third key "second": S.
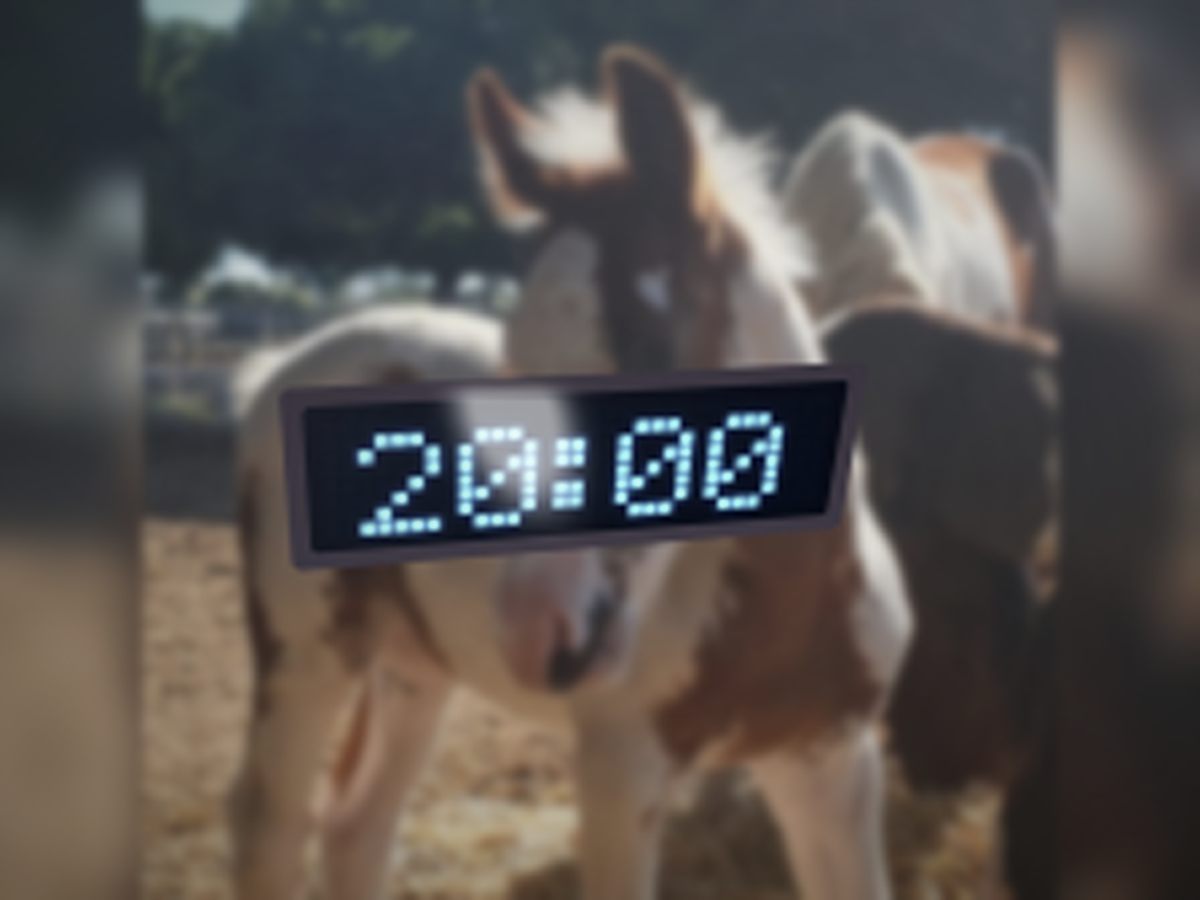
{"hour": 20, "minute": 0}
